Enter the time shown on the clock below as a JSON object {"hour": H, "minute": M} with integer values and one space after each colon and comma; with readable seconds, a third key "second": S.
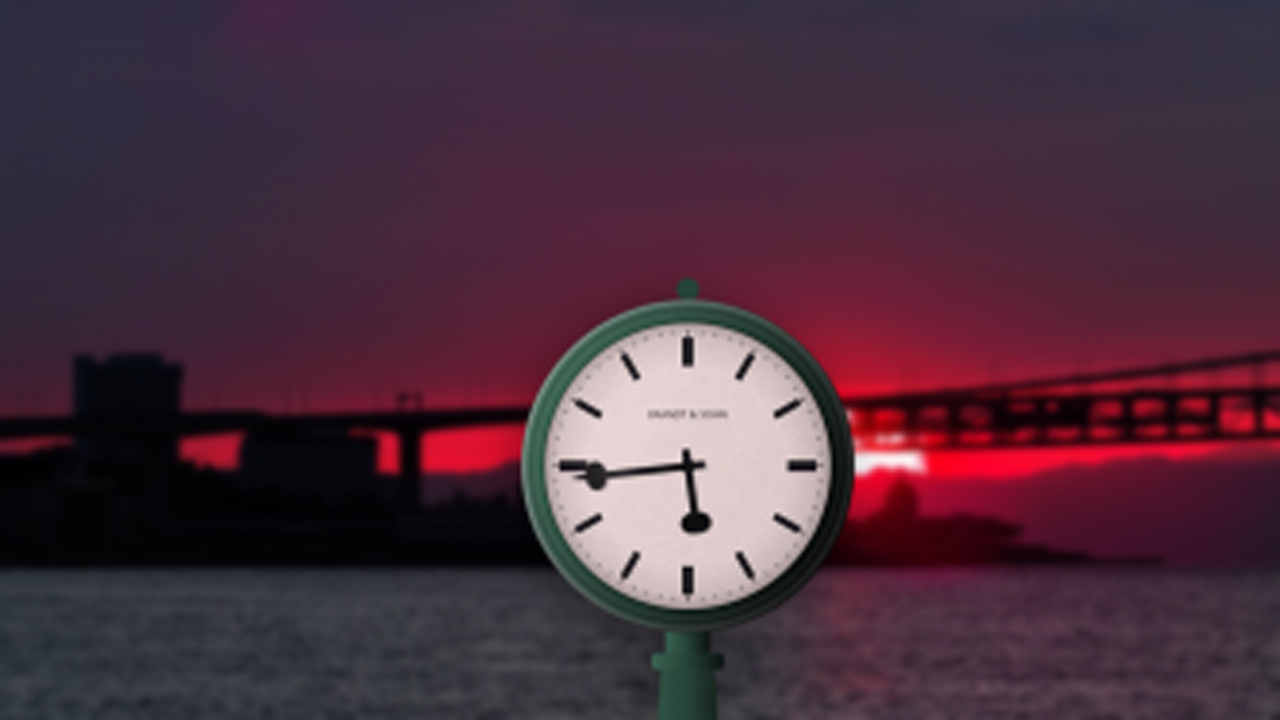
{"hour": 5, "minute": 44}
